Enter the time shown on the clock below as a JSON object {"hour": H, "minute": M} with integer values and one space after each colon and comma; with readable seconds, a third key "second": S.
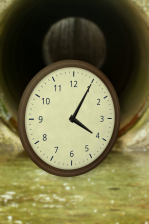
{"hour": 4, "minute": 5}
